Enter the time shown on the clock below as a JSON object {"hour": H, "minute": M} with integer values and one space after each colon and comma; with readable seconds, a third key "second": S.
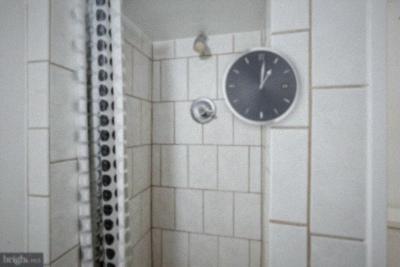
{"hour": 1, "minute": 1}
